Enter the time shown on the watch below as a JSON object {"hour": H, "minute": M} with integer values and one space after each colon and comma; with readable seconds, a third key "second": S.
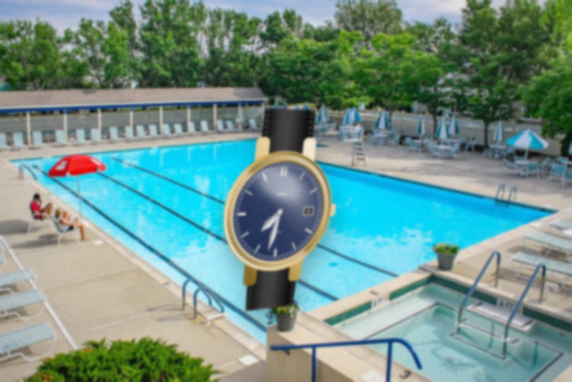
{"hour": 7, "minute": 32}
